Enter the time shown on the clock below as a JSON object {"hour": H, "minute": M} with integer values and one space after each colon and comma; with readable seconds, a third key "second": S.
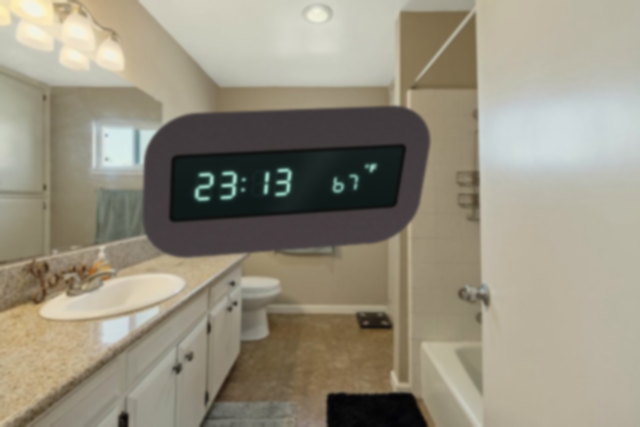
{"hour": 23, "minute": 13}
